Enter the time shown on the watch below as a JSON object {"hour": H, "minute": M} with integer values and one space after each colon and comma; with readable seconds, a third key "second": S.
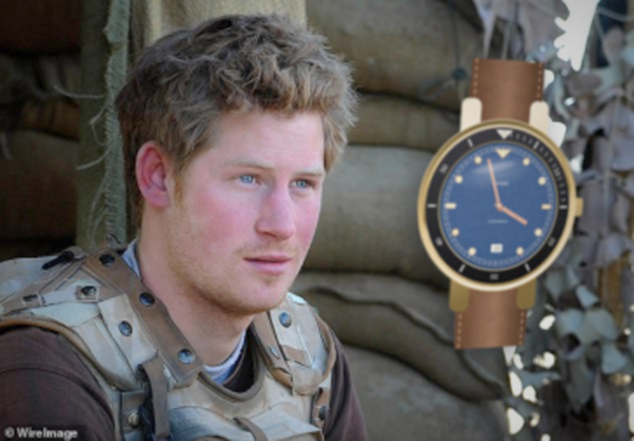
{"hour": 3, "minute": 57}
